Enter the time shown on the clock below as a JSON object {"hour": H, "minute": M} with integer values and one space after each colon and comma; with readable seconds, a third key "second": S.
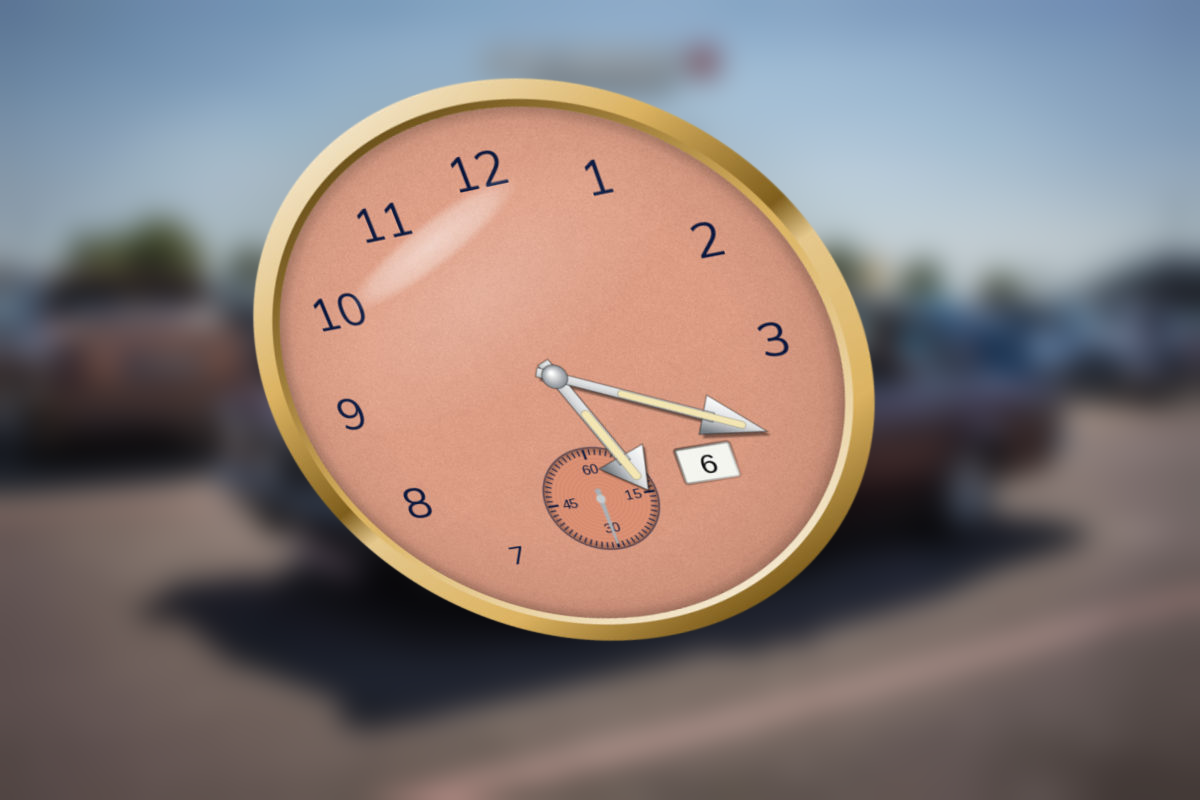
{"hour": 5, "minute": 19, "second": 30}
